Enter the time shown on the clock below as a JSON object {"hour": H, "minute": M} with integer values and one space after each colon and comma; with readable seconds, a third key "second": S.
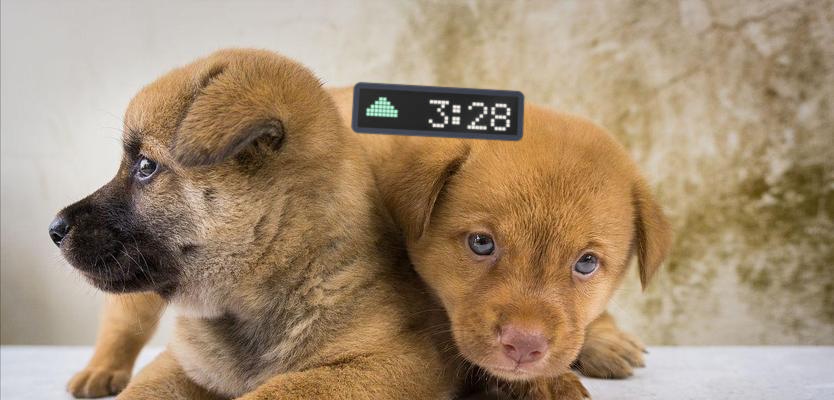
{"hour": 3, "minute": 28}
